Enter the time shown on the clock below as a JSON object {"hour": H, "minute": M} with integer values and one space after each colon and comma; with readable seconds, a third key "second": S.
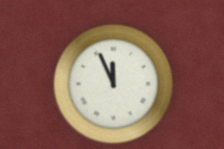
{"hour": 11, "minute": 56}
